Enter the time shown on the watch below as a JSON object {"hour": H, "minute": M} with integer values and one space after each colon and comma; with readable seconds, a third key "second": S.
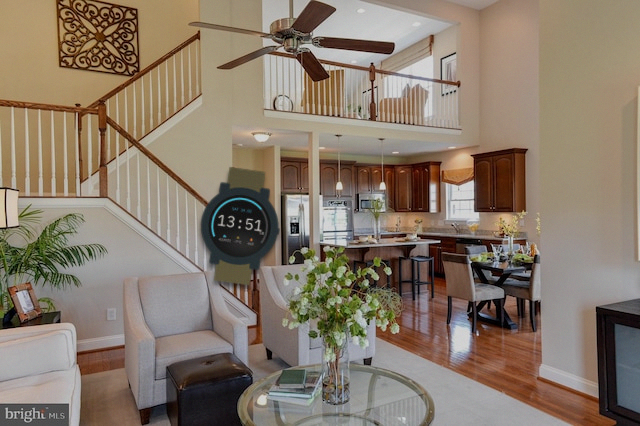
{"hour": 13, "minute": 51}
